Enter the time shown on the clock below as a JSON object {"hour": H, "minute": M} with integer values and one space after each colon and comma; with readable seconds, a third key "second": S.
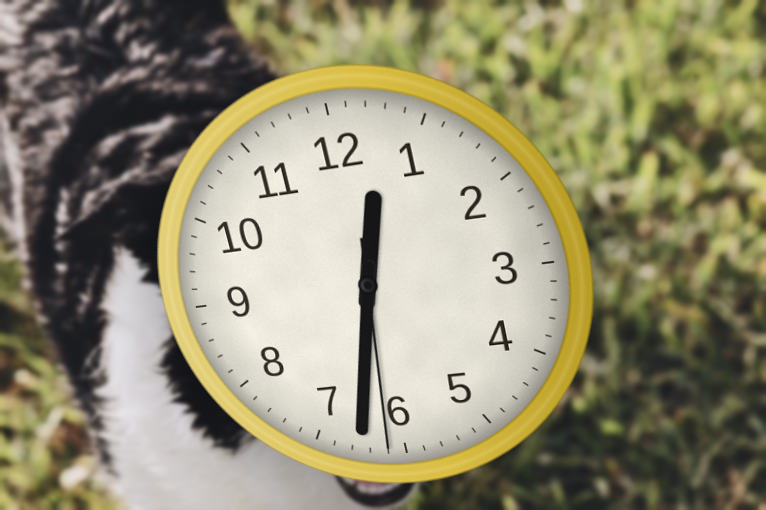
{"hour": 12, "minute": 32, "second": 31}
